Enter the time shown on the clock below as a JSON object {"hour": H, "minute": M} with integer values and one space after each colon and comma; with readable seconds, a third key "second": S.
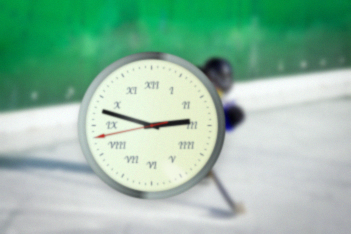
{"hour": 2, "minute": 47, "second": 43}
